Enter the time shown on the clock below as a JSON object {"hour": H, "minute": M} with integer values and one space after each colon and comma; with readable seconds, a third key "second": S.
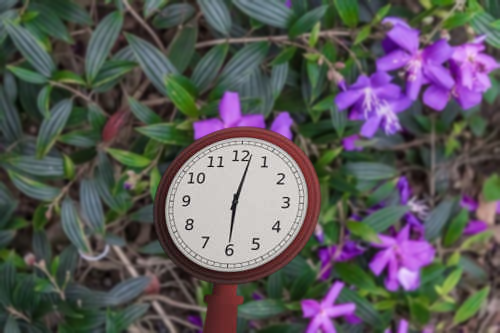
{"hour": 6, "minute": 2}
